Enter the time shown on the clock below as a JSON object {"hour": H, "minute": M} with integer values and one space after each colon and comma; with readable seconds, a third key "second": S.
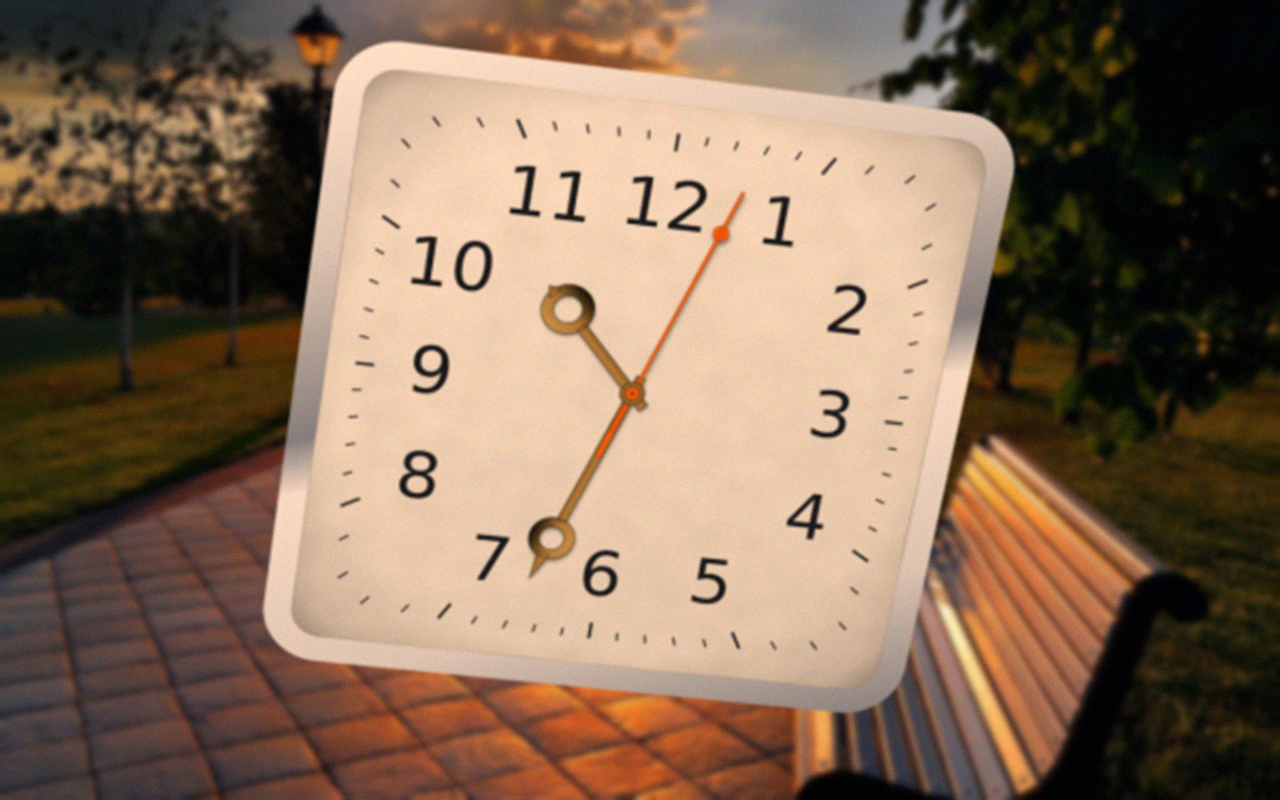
{"hour": 10, "minute": 33, "second": 3}
